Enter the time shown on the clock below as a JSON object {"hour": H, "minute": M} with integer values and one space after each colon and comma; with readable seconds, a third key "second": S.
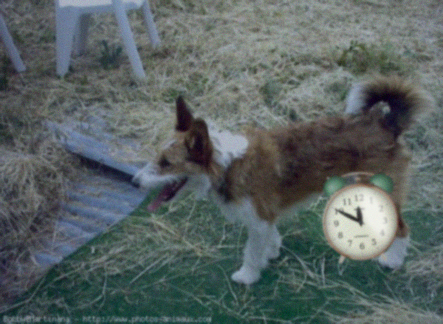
{"hour": 11, "minute": 50}
